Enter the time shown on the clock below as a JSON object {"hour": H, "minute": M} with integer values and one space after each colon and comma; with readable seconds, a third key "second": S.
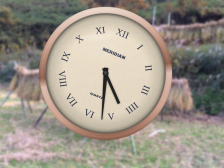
{"hour": 4, "minute": 27}
